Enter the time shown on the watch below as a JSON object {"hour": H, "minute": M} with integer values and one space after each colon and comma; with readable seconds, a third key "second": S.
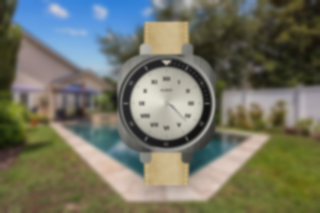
{"hour": 4, "minute": 22}
